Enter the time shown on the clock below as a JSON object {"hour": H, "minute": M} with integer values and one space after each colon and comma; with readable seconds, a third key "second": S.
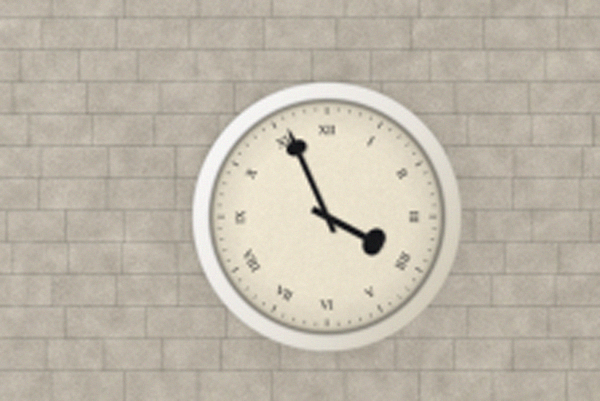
{"hour": 3, "minute": 56}
